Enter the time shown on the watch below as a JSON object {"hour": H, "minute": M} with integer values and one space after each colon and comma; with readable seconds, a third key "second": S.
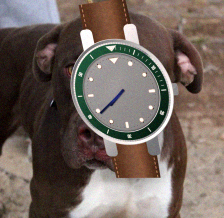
{"hour": 7, "minute": 39}
